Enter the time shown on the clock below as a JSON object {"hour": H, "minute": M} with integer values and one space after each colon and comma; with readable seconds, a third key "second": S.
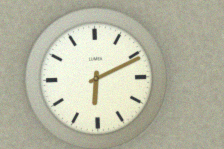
{"hour": 6, "minute": 11}
